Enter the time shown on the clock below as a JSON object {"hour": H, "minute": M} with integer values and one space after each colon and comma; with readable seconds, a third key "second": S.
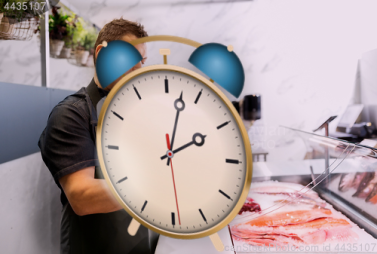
{"hour": 2, "minute": 2, "second": 29}
